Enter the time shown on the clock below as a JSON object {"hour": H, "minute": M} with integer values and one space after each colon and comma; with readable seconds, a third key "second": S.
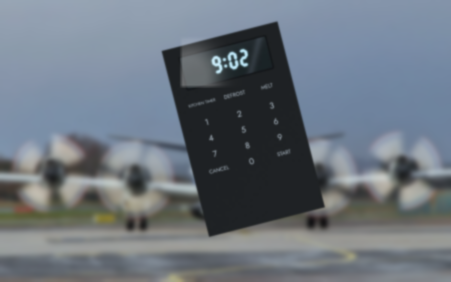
{"hour": 9, "minute": 2}
